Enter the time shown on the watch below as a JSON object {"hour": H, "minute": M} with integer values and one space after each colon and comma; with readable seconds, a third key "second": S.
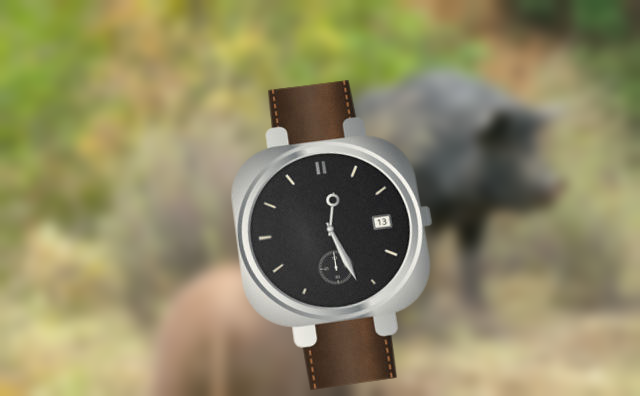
{"hour": 12, "minute": 27}
